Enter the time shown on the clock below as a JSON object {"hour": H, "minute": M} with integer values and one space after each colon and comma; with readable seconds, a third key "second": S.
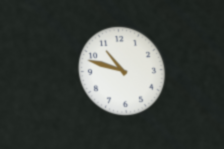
{"hour": 10, "minute": 48}
